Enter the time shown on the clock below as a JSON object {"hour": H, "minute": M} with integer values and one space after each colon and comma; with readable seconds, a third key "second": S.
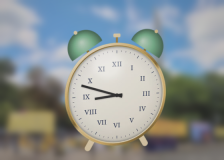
{"hour": 8, "minute": 48}
